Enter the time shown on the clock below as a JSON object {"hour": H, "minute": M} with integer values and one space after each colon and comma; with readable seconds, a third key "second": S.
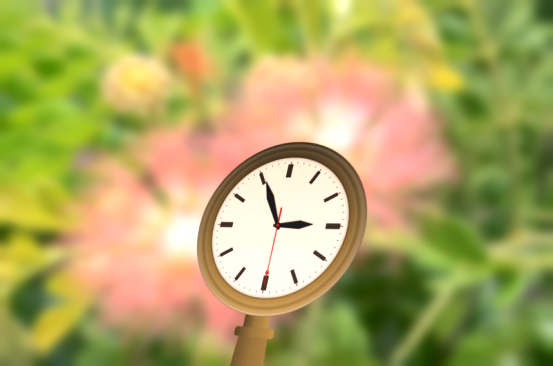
{"hour": 2, "minute": 55, "second": 30}
